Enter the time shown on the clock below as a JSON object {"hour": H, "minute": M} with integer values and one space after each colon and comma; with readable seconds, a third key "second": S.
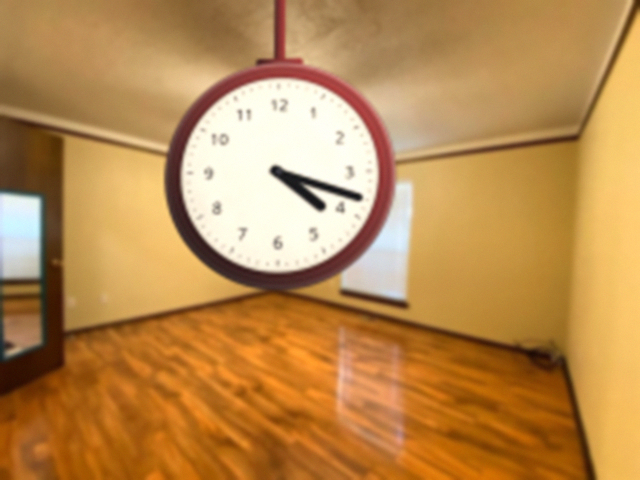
{"hour": 4, "minute": 18}
